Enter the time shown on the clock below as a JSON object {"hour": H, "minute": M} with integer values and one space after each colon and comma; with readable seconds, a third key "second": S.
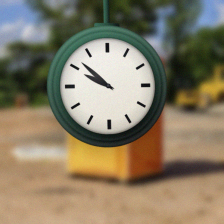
{"hour": 9, "minute": 52}
